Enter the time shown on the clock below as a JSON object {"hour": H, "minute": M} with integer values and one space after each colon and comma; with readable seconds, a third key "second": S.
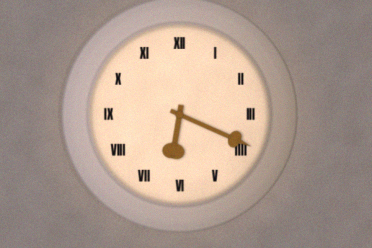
{"hour": 6, "minute": 19}
